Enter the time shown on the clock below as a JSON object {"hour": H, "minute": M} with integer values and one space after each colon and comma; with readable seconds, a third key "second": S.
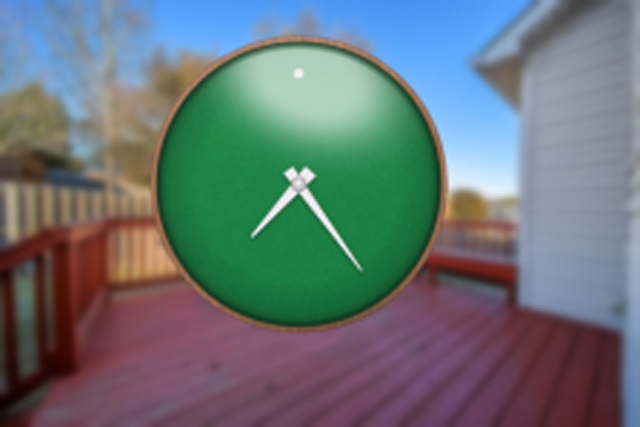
{"hour": 7, "minute": 24}
